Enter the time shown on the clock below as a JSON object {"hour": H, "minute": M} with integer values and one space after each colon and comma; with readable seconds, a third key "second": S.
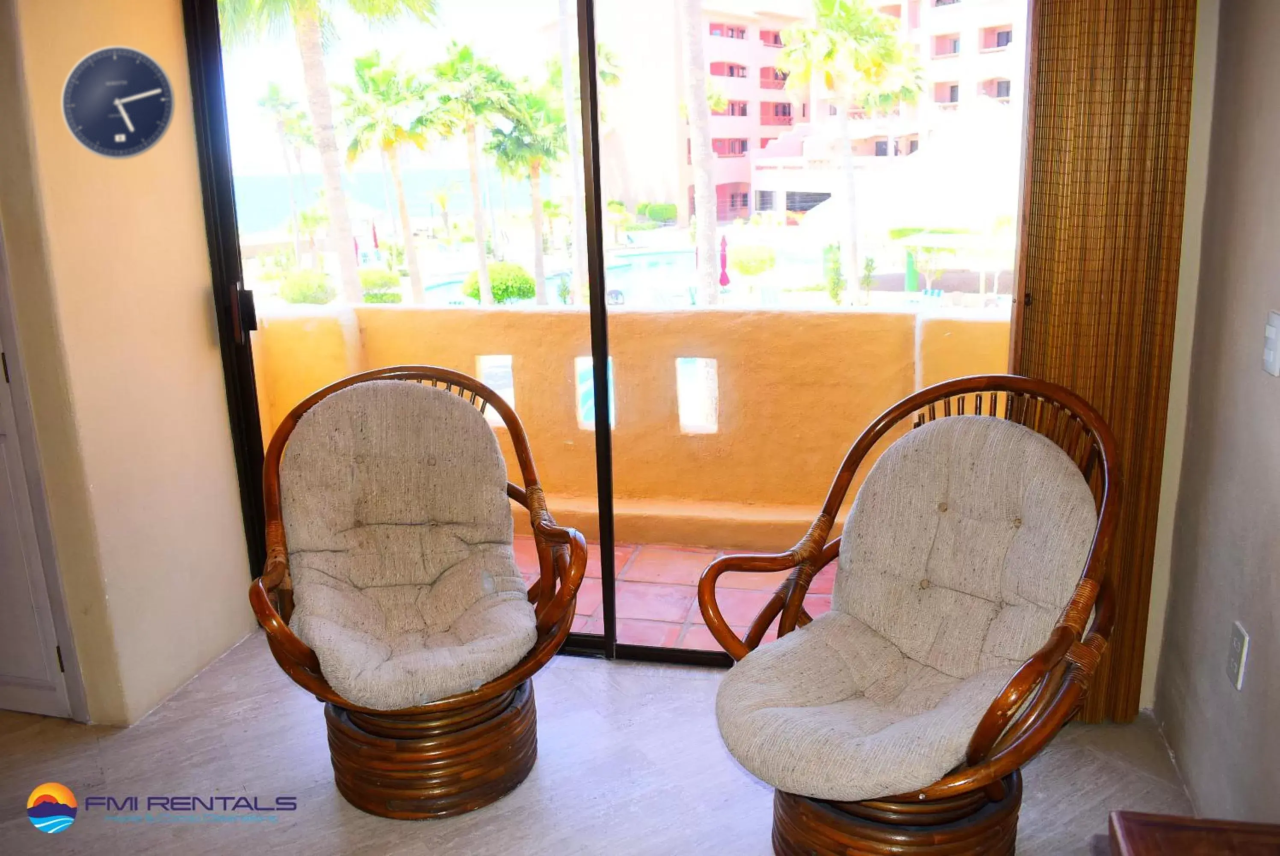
{"hour": 5, "minute": 13}
